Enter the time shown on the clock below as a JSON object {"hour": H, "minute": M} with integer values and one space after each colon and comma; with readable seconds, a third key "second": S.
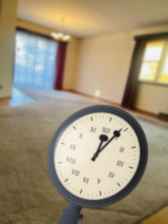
{"hour": 12, "minute": 4}
